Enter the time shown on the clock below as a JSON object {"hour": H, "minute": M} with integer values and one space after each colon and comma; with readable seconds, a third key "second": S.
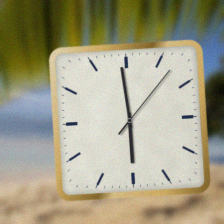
{"hour": 5, "minute": 59, "second": 7}
